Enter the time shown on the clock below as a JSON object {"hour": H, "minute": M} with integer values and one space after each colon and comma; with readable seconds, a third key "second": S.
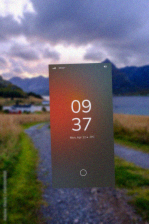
{"hour": 9, "minute": 37}
